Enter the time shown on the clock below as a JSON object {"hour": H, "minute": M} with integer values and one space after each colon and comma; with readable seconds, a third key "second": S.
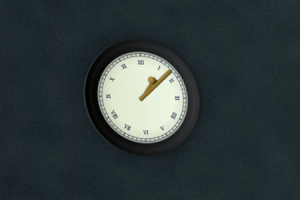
{"hour": 1, "minute": 8}
